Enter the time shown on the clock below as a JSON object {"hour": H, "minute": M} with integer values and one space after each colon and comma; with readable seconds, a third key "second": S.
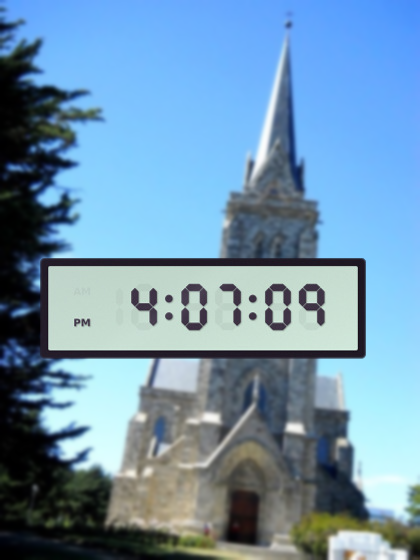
{"hour": 4, "minute": 7, "second": 9}
